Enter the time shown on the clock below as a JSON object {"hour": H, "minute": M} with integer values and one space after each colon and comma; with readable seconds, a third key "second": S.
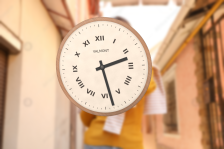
{"hour": 2, "minute": 28}
